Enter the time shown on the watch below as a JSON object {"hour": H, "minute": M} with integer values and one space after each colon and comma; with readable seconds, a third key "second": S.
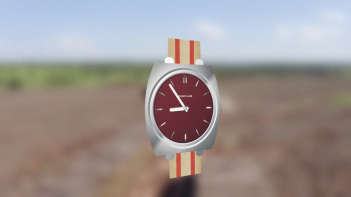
{"hour": 8, "minute": 54}
